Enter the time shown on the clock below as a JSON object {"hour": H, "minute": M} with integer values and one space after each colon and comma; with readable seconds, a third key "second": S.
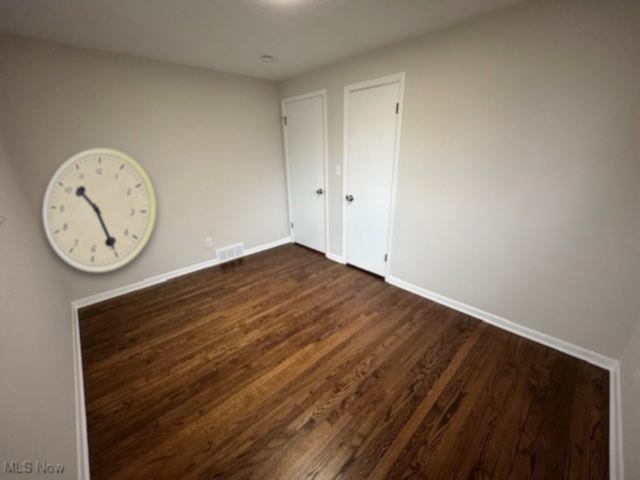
{"hour": 10, "minute": 25}
